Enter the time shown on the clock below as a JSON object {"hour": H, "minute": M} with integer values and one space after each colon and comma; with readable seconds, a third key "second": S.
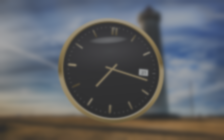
{"hour": 7, "minute": 17}
